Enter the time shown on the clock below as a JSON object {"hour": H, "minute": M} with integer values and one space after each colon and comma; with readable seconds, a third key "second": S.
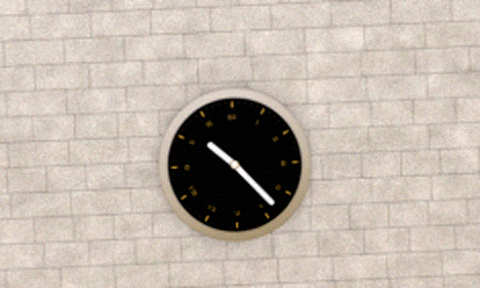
{"hour": 10, "minute": 23}
